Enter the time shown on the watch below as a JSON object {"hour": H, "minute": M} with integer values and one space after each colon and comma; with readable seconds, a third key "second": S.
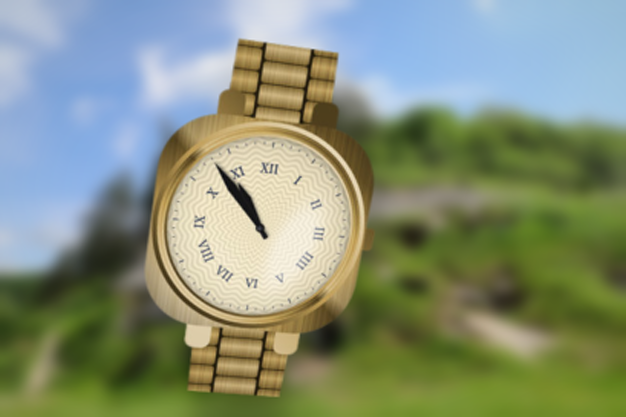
{"hour": 10, "minute": 53}
